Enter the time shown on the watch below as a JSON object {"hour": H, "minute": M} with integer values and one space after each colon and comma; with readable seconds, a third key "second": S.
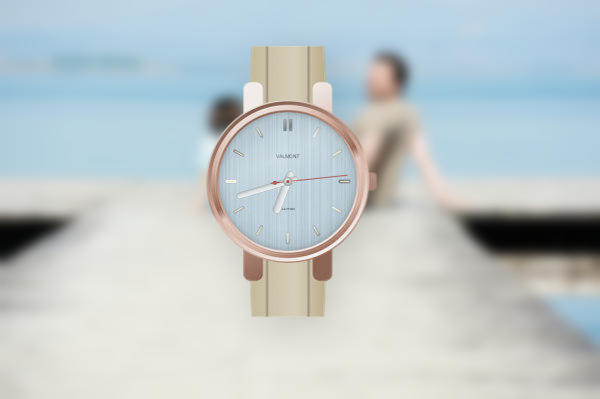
{"hour": 6, "minute": 42, "second": 14}
